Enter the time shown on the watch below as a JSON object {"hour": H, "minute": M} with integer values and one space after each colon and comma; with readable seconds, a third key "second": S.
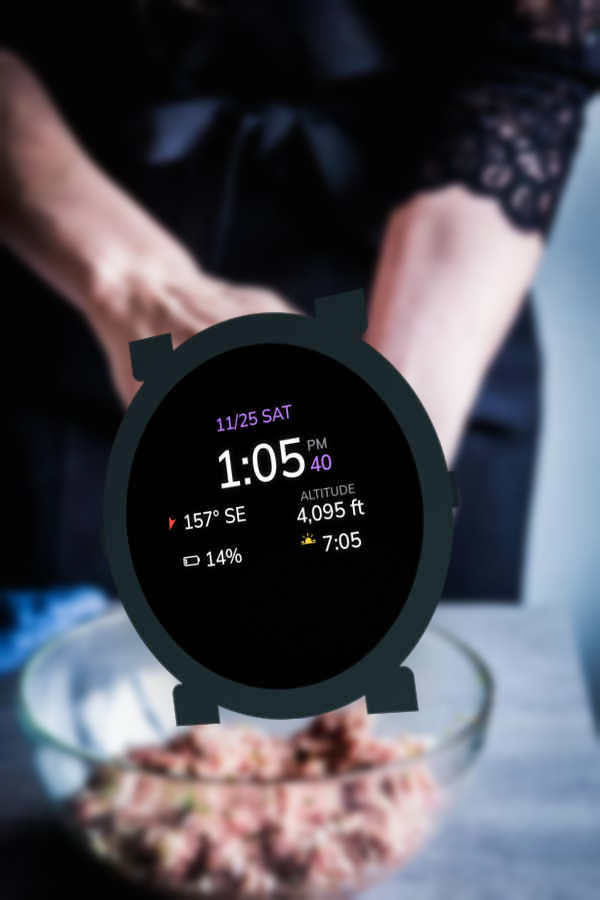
{"hour": 1, "minute": 5, "second": 40}
